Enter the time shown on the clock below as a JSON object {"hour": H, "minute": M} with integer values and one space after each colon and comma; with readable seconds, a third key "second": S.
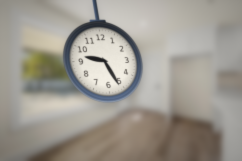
{"hour": 9, "minute": 26}
